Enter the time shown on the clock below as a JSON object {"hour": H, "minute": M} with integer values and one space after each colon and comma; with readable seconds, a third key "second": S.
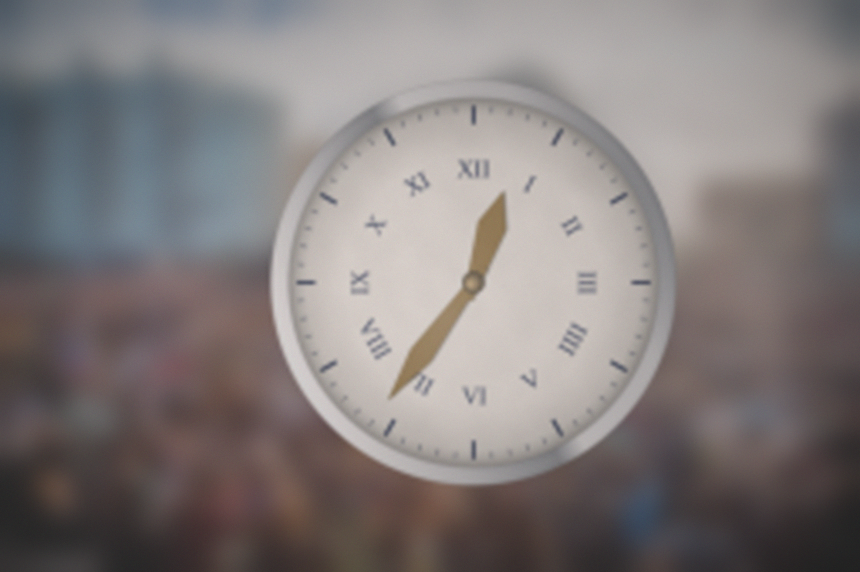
{"hour": 12, "minute": 36}
